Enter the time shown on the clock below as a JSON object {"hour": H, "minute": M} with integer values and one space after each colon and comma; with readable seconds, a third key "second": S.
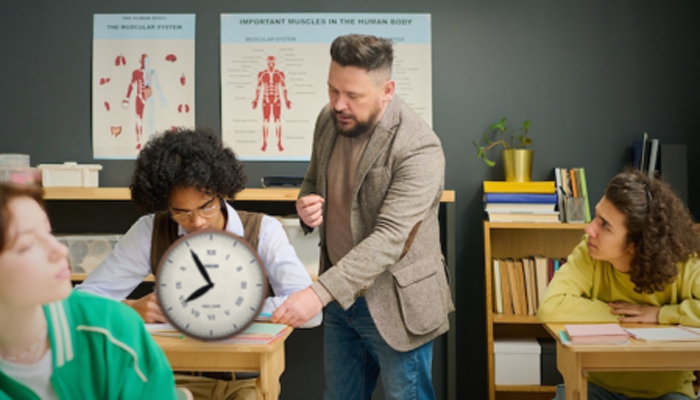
{"hour": 7, "minute": 55}
